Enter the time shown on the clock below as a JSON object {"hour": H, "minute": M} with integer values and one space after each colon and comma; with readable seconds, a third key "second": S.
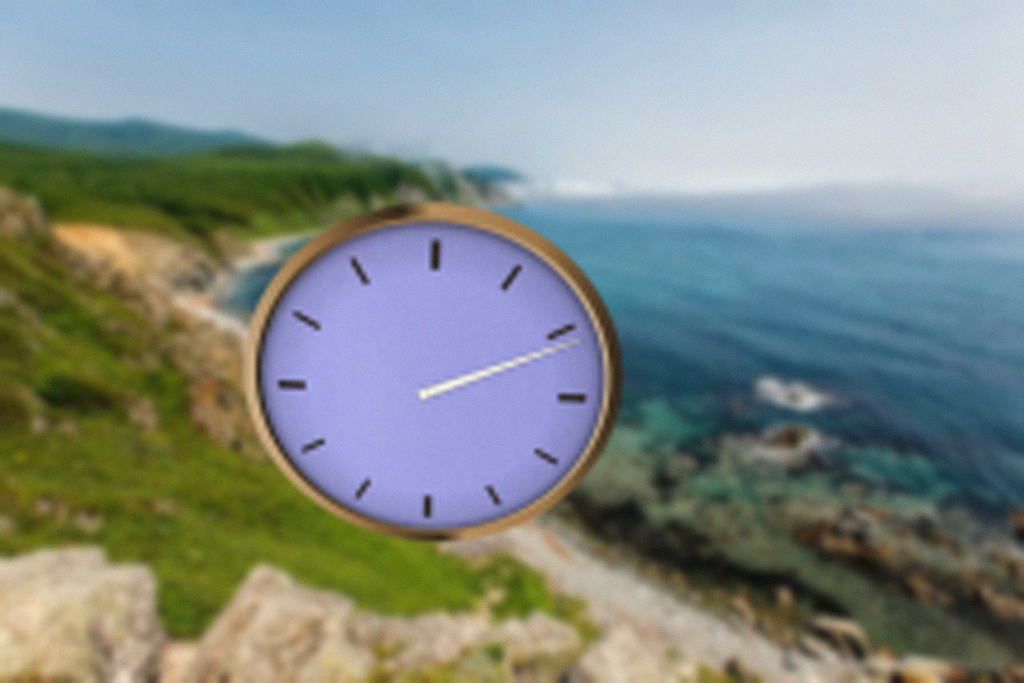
{"hour": 2, "minute": 11}
